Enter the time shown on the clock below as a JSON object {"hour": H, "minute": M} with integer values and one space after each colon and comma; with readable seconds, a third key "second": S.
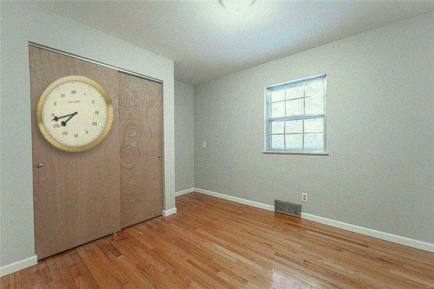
{"hour": 7, "minute": 43}
